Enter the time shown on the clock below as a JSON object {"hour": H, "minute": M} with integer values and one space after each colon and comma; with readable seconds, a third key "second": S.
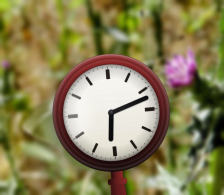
{"hour": 6, "minute": 12}
